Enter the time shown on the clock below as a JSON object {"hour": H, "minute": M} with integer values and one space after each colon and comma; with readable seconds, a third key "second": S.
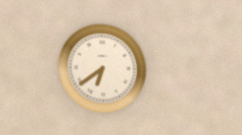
{"hour": 6, "minute": 39}
